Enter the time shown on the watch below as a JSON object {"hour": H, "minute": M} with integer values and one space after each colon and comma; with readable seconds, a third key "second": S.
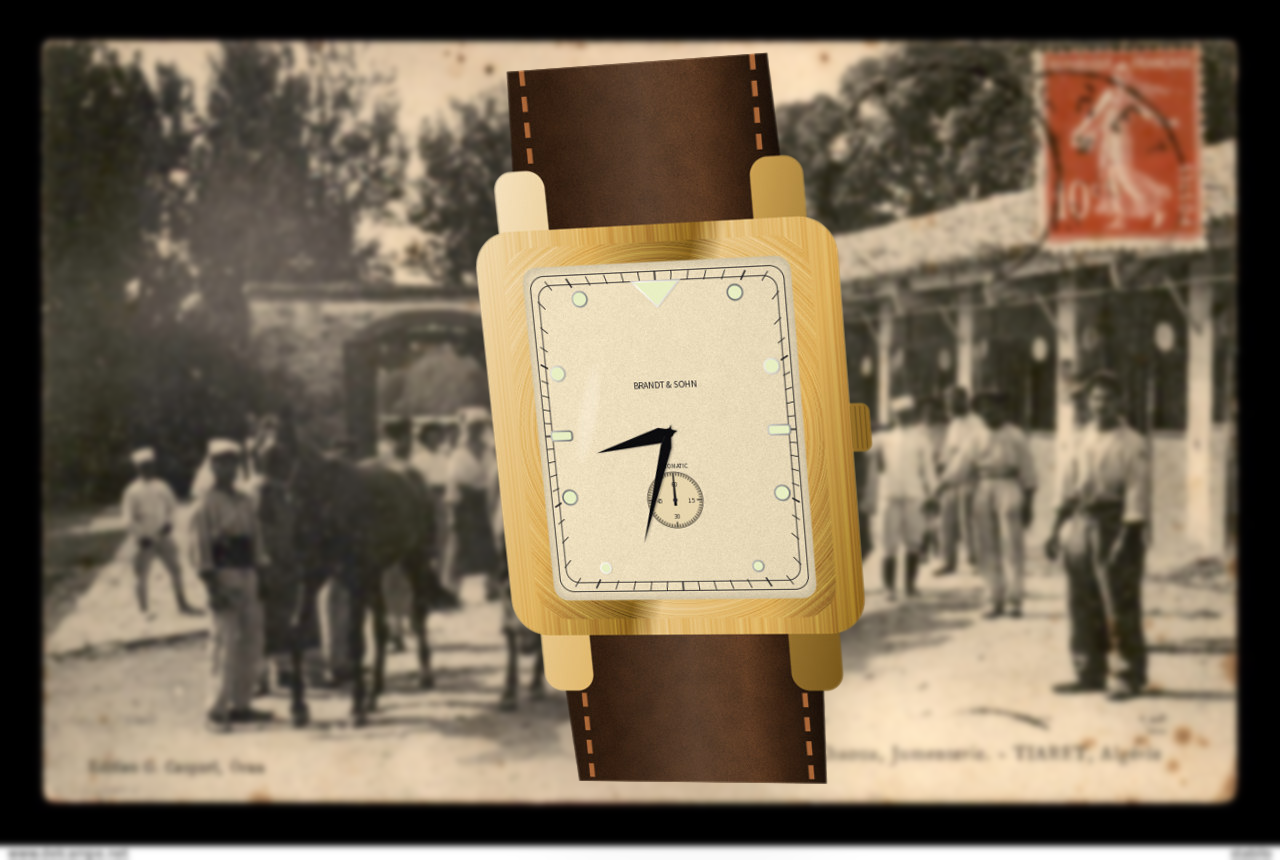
{"hour": 8, "minute": 33}
